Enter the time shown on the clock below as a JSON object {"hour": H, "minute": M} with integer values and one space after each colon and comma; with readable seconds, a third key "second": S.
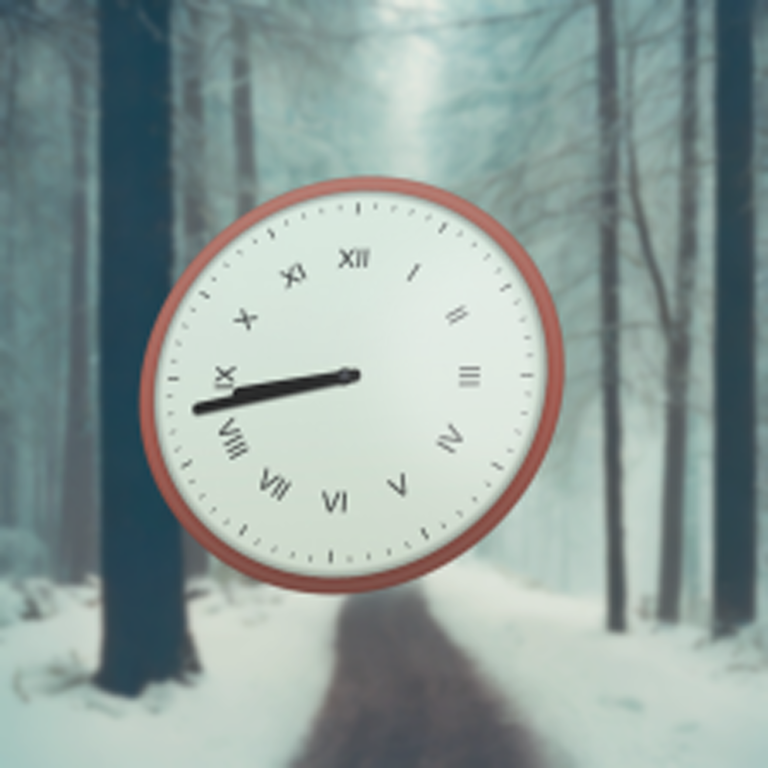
{"hour": 8, "minute": 43}
